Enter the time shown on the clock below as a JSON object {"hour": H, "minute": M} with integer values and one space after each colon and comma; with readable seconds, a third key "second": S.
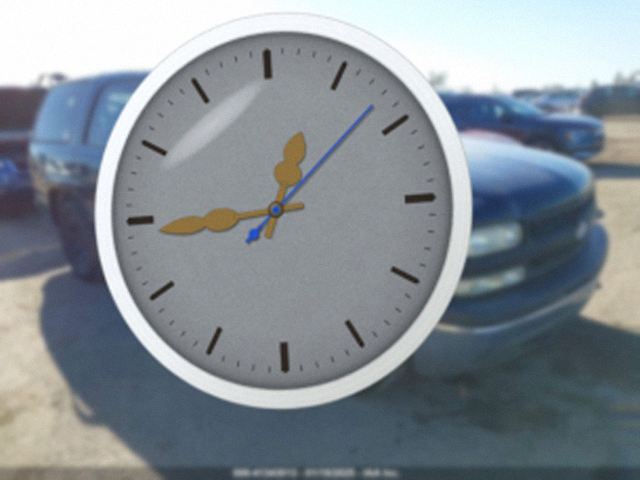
{"hour": 12, "minute": 44, "second": 8}
